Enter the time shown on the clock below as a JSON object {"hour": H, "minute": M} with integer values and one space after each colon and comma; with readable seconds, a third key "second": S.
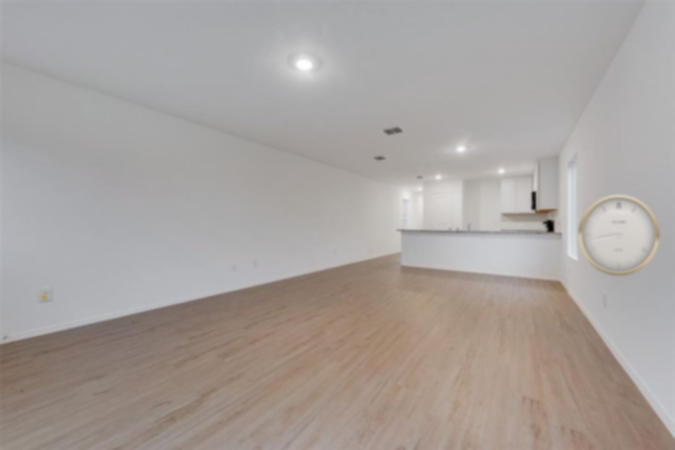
{"hour": 8, "minute": 43}
